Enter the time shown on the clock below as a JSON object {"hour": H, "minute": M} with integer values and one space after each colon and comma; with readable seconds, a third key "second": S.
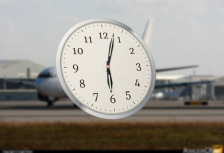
{"hour": 6, "minute": 3}
